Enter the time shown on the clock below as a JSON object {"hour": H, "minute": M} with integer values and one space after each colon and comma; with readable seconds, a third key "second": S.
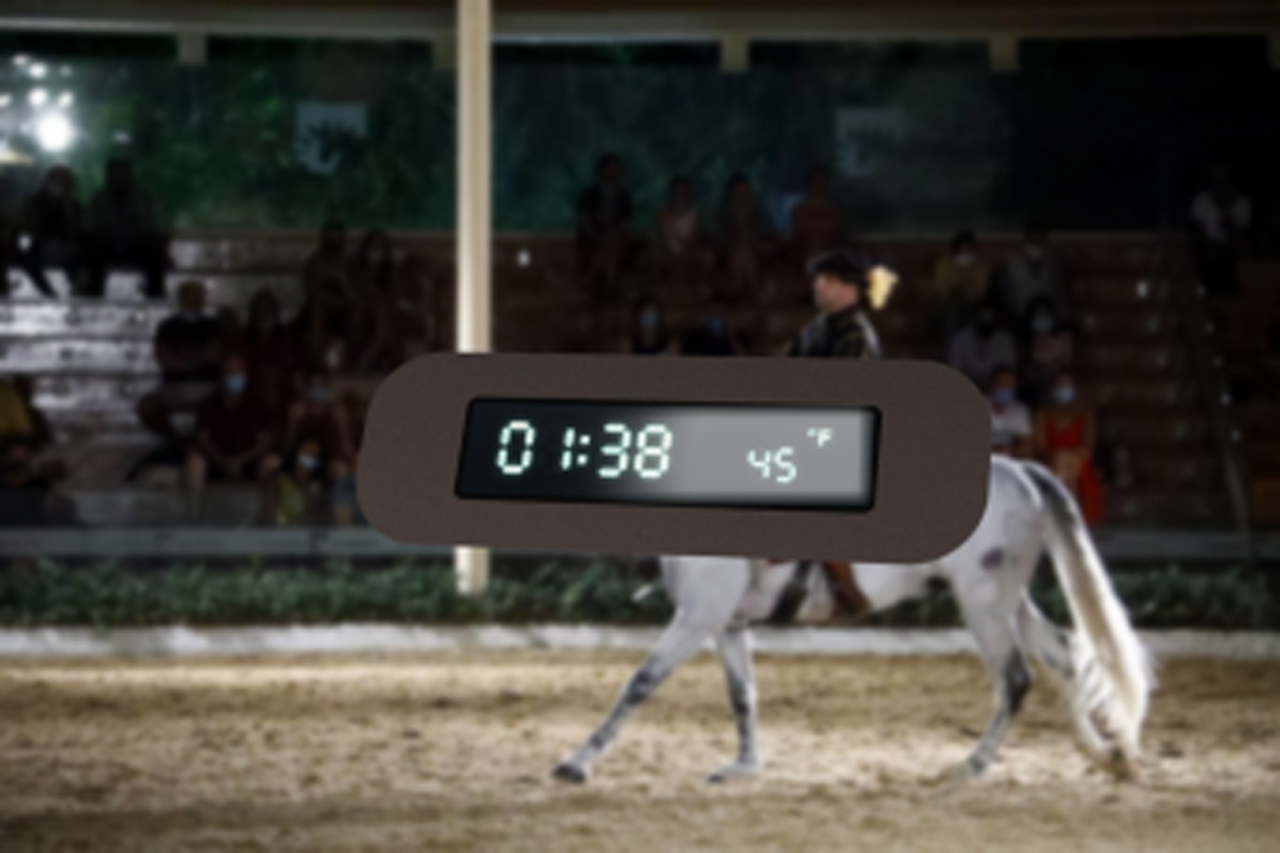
{"hour": 1, "minute": 38}
